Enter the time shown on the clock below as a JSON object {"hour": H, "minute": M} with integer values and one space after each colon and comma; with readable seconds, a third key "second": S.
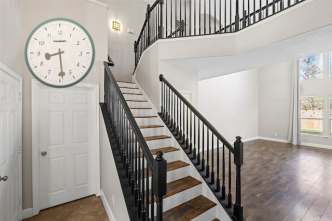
{"hour": 8, "minute": 29}
